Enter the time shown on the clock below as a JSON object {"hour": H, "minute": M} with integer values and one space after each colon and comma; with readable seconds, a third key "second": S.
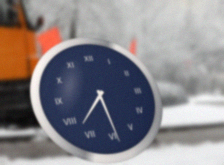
{"hour": 7, "minute": 29}
